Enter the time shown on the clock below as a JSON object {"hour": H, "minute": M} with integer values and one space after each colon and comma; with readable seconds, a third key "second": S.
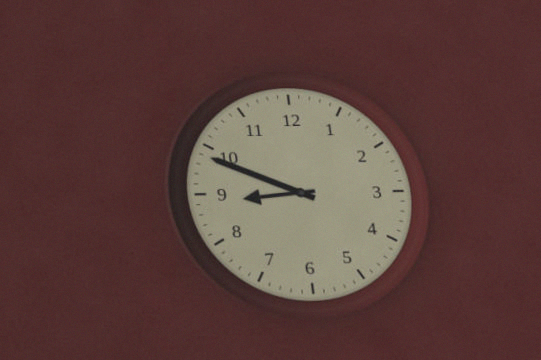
{"hour": 8, "minute": 49}
